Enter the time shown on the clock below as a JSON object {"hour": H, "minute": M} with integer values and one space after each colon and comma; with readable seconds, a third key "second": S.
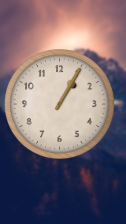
{"hour": 1, "minute": 5}
